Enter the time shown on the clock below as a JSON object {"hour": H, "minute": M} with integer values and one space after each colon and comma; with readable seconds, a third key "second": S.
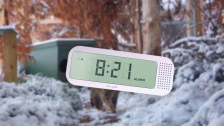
{"hour": 8, "minute": 21}
